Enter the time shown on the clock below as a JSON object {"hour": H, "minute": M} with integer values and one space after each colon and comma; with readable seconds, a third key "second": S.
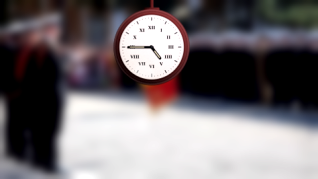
{"hour": 4, "minute": 45}
